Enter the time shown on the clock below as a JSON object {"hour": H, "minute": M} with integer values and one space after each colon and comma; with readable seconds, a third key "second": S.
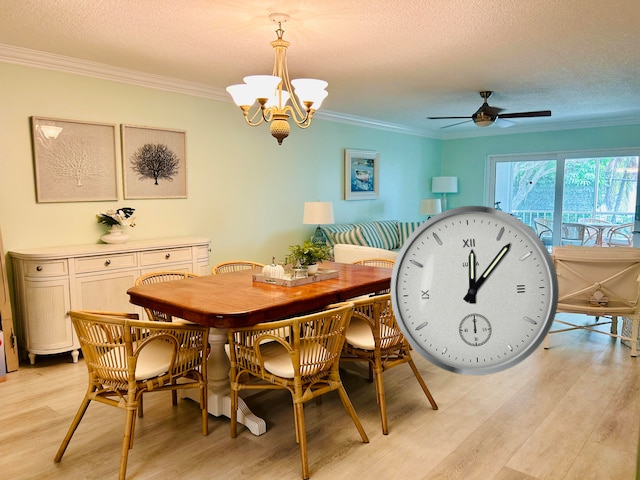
{"hour": 12, "minute": 7}
